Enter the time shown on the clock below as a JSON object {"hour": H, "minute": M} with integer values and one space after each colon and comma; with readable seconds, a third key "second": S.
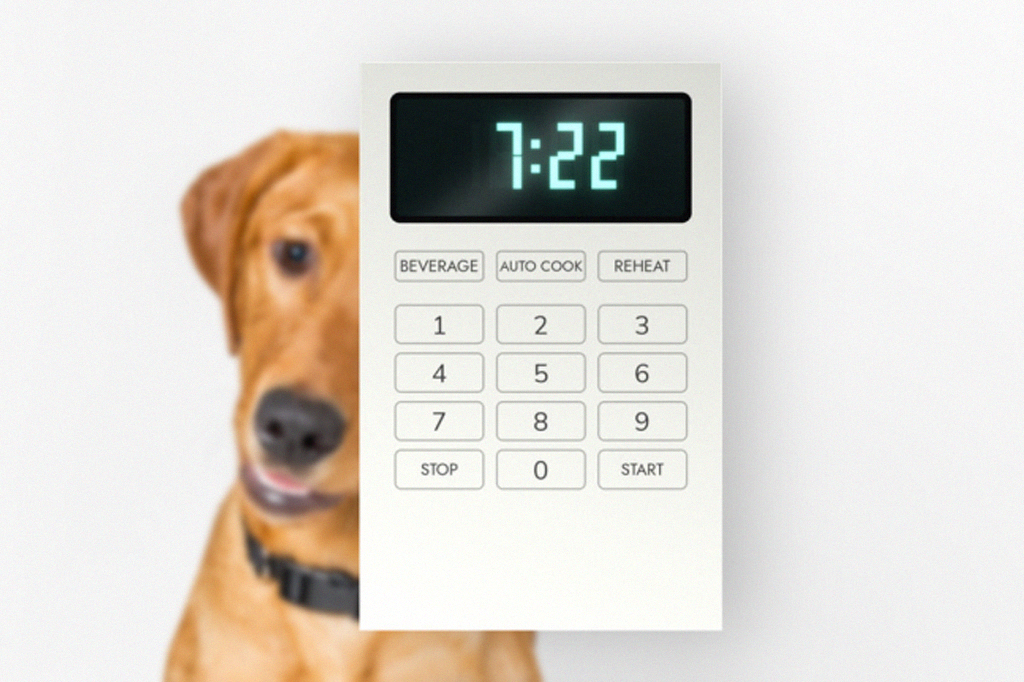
{"hour": 7, "minute": 22}
